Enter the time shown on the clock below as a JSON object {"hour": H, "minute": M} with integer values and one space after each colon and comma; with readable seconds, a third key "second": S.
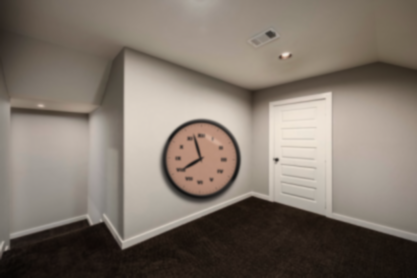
{"hour": 7, "minute": 57}
